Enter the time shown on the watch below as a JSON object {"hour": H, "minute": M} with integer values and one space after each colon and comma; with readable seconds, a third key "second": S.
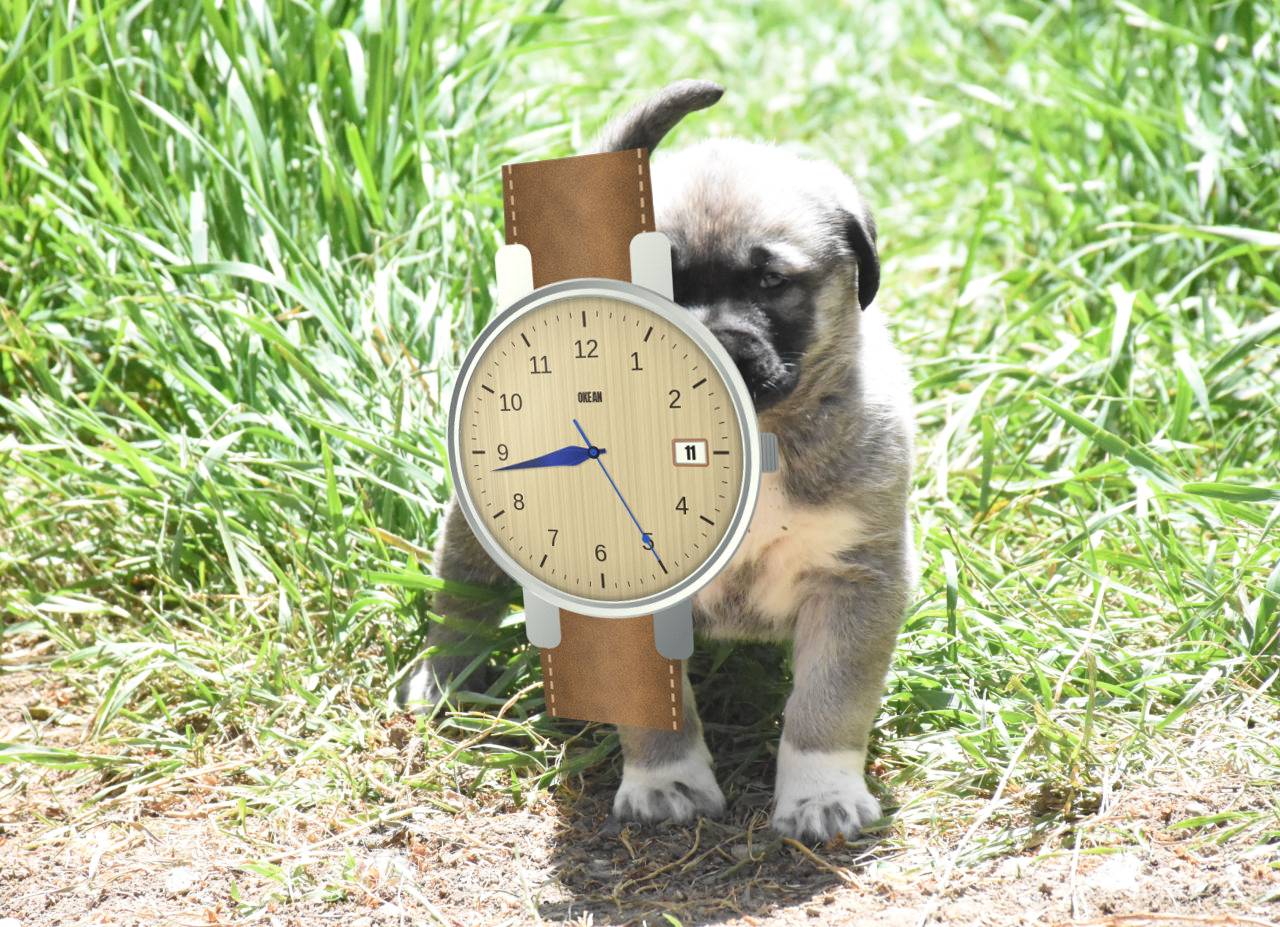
{"hour": 8, "minute": 43, "second": 25}
